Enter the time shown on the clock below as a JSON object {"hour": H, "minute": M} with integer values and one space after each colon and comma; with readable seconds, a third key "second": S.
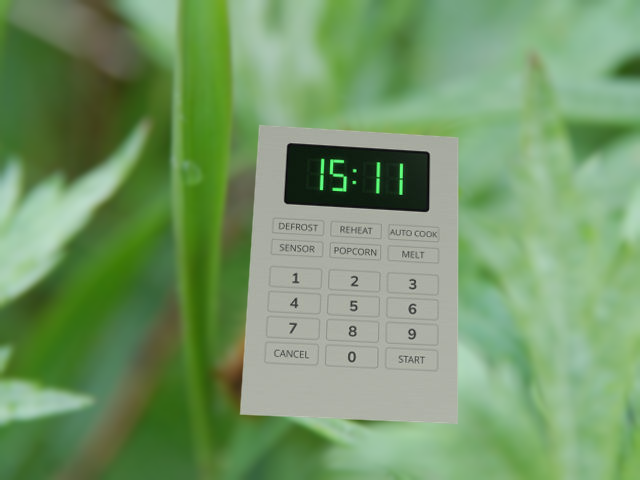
{"hour": 15, "minute": 11}
